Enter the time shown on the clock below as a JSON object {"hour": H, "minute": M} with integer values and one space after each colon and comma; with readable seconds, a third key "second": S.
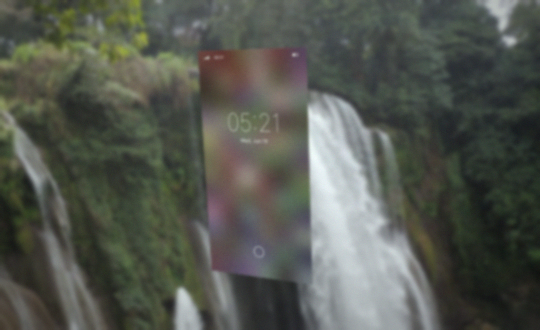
{"hour": 5, "minute": 21}
